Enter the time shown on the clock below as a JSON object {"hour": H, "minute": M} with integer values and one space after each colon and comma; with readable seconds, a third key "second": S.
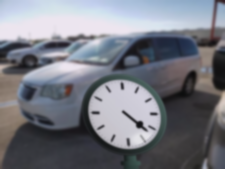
{"hour": 4, "minute": 22}
